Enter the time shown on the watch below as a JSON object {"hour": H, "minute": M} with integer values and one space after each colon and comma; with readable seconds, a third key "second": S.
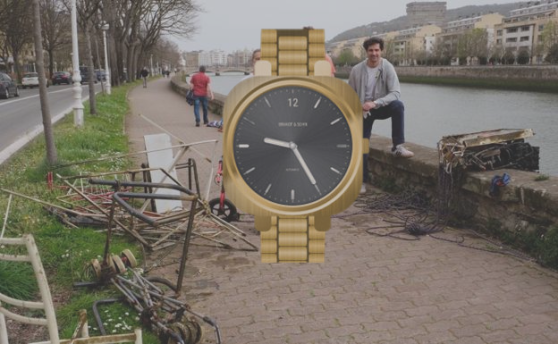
{"hour": 9, "minute": 25}
